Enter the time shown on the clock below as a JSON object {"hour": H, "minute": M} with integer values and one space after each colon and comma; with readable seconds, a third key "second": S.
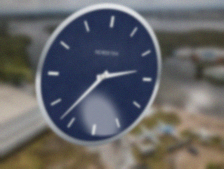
{"hour": 2, "minute": 37}
